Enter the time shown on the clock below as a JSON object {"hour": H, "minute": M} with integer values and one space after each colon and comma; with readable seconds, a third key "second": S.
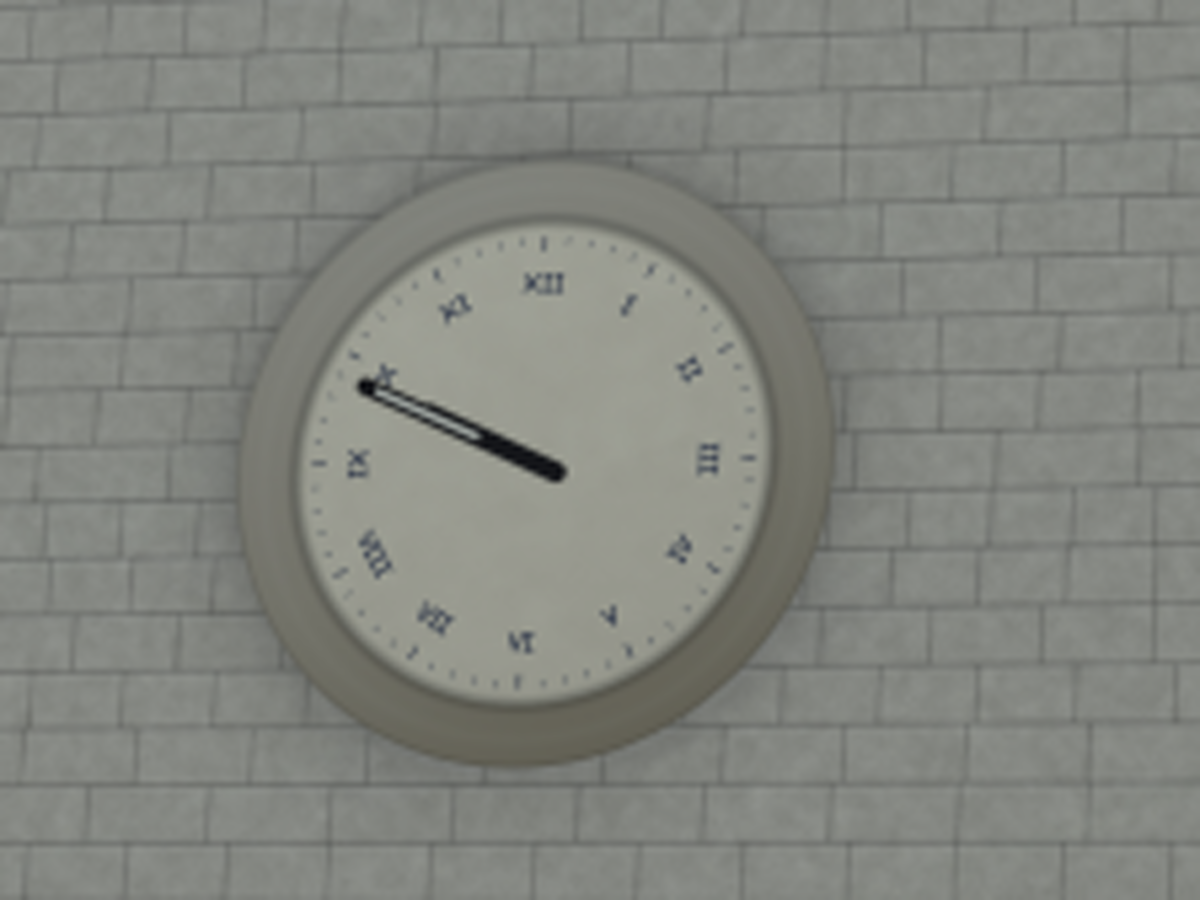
{"hour": 9, "minute": 49}
